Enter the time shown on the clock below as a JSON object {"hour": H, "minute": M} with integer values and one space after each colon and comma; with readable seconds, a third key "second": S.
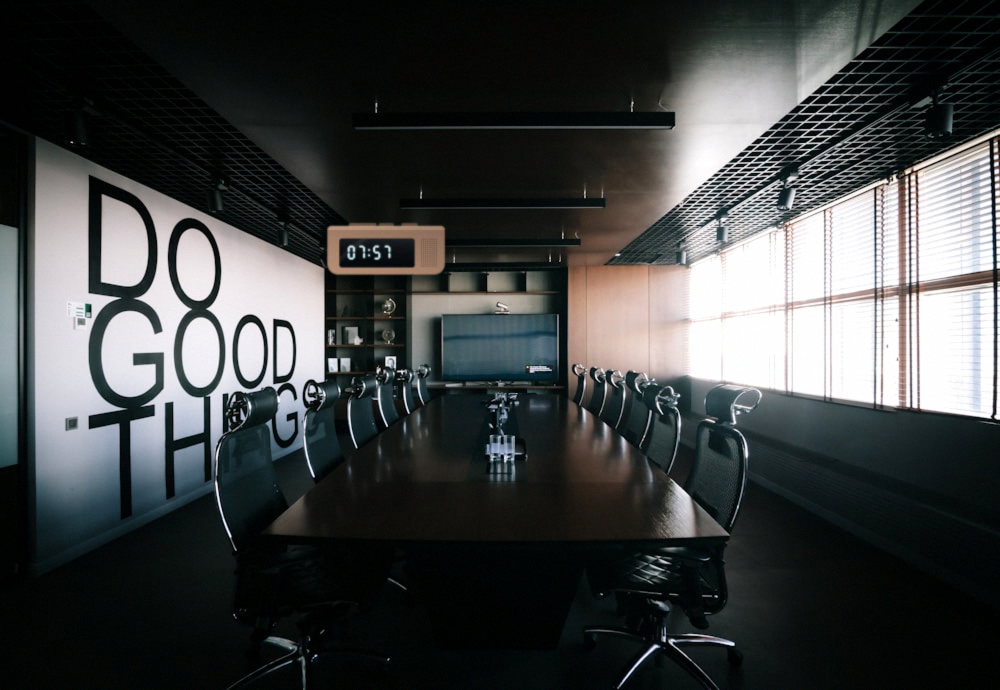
{"hour": 7, "minute": 57}
